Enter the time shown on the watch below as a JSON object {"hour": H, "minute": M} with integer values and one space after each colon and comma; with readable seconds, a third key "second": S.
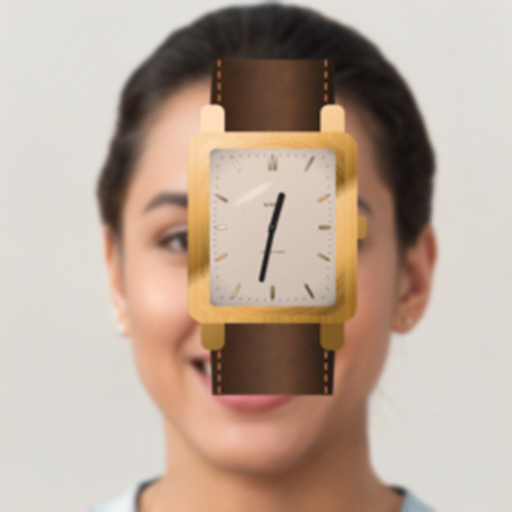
{"hour": 12, "minute": 32}
